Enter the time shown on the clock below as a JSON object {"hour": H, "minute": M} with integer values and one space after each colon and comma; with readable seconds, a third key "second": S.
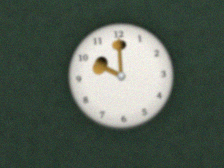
{"hour": 10, "minute": 0}
